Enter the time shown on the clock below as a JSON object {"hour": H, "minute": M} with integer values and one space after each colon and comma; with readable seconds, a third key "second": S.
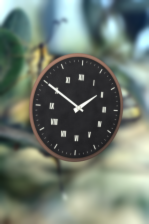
{"hour": 1, "minute": 50}
